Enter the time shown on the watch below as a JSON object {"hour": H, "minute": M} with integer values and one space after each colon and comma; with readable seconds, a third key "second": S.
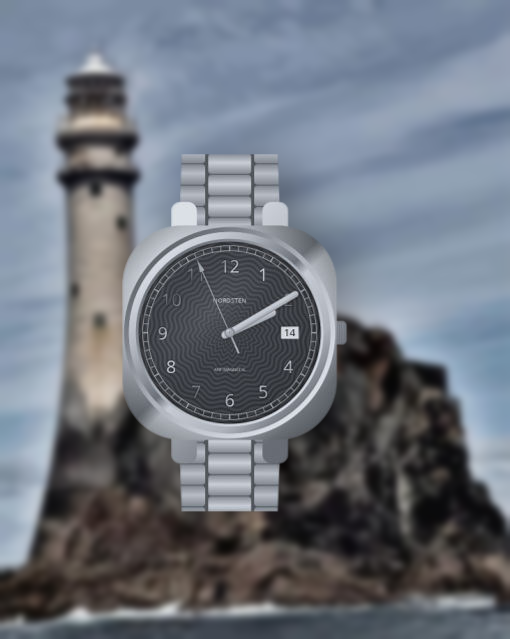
{"hour": 2, "minute": 9, "second": 56}
